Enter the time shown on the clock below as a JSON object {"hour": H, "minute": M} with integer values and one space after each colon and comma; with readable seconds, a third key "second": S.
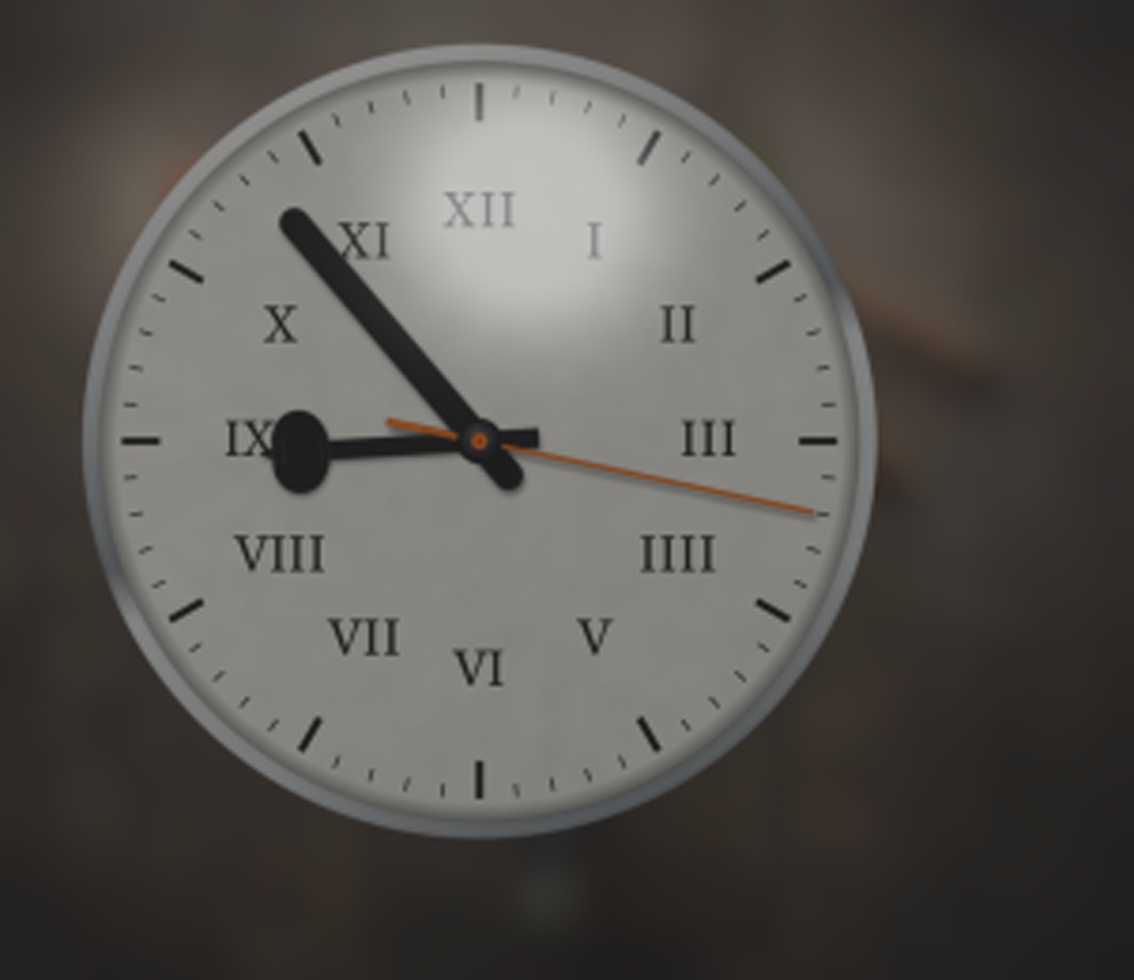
{"hour": 8, "minute": 53, "second": 17}
